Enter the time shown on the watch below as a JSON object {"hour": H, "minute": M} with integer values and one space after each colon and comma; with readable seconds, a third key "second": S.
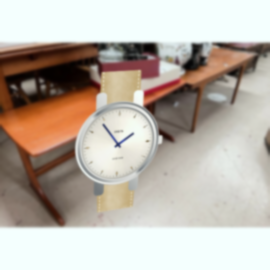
{"hour": 1, "minute": 54}
